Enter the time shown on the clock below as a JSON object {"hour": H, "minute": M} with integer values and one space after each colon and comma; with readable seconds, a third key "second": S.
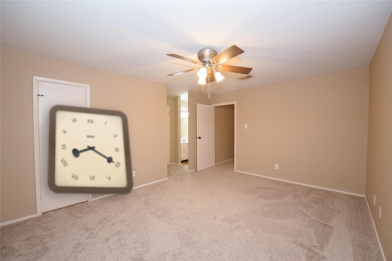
{"hour": 8, "minute": 20}
